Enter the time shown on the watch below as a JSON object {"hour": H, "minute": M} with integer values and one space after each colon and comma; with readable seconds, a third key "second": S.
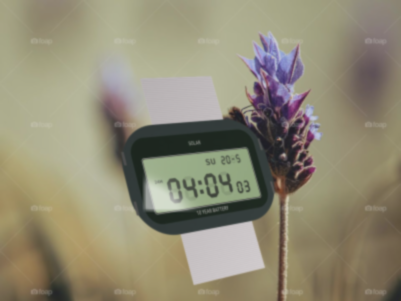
{"hour": 4, "minute": 4, "second": 3}
